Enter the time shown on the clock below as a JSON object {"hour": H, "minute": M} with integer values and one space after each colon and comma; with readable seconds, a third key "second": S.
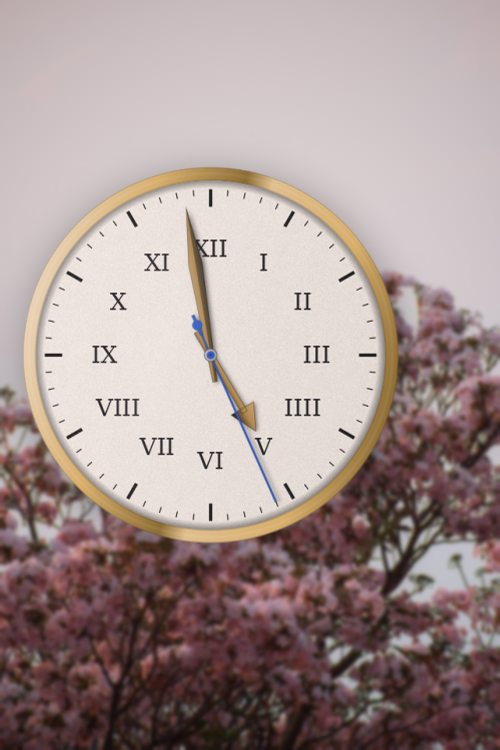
{"hour": 4, "minute": 58, "second": 26}
